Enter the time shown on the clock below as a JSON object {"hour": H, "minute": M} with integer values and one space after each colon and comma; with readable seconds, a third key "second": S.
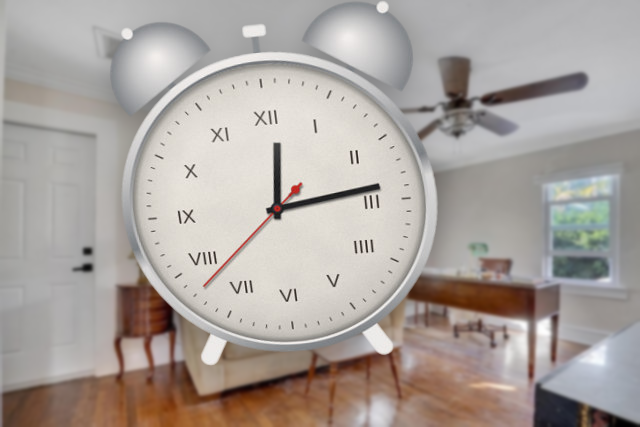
{"hour": 12, "minute": 13, "second": 38}
